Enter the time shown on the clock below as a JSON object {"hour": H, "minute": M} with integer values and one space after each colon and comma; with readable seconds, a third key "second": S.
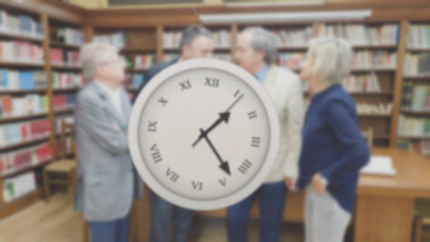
{"hour": 1, "minute": 23, "second": 6}
